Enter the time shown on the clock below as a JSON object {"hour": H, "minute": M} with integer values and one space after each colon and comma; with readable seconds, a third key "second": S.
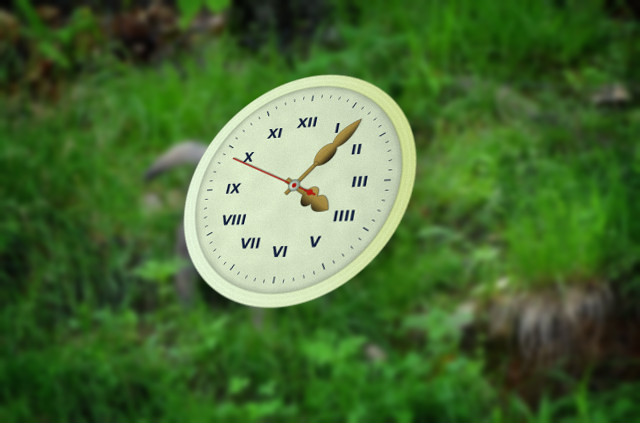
{"hour": 4, "minute": 6, "second": 49}
